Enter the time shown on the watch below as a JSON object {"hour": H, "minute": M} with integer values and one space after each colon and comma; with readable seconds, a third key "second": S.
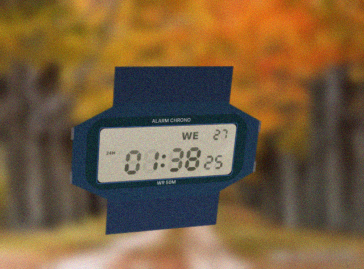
{"hour": 1, "minute": 38, "second": 25}
